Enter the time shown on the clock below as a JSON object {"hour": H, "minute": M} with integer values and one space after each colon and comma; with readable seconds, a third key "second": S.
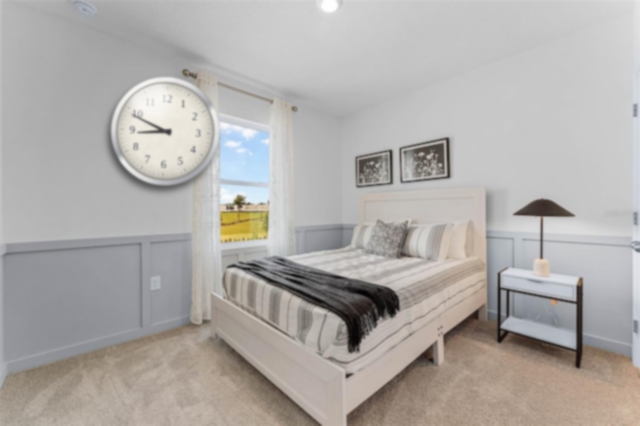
{"hour": 8, "minute": 49}
